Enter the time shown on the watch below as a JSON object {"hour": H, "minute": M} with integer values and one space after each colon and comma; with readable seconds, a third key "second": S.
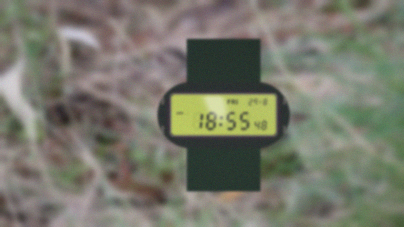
{"hour": 18, "minute": 55}
